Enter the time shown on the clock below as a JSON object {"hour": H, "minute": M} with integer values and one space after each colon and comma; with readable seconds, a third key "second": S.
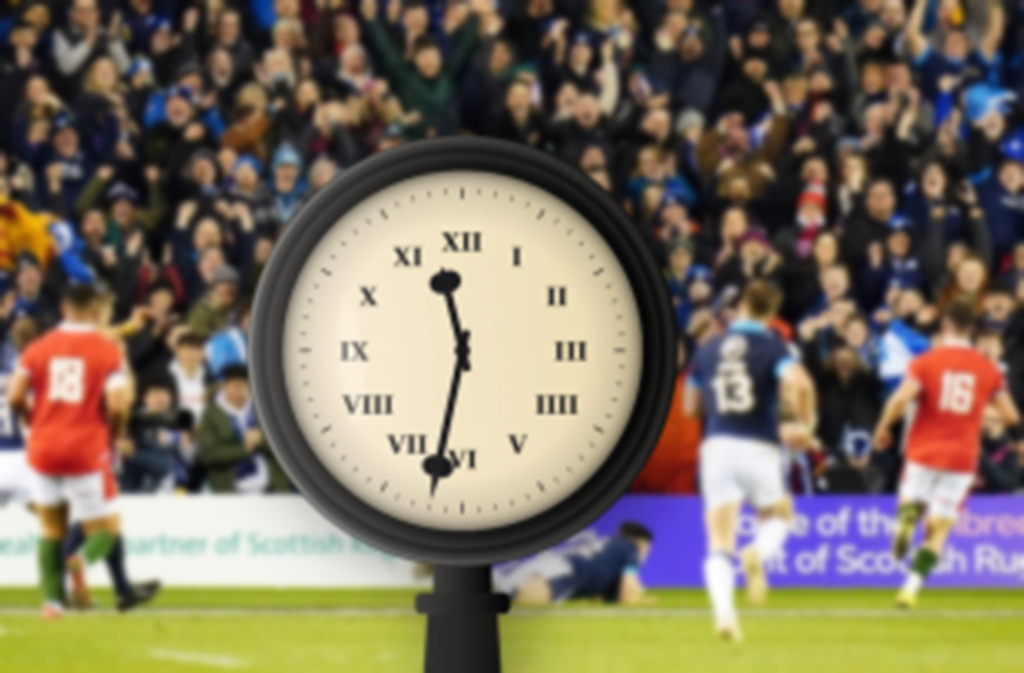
{"hour": 11, "minute": 32}
